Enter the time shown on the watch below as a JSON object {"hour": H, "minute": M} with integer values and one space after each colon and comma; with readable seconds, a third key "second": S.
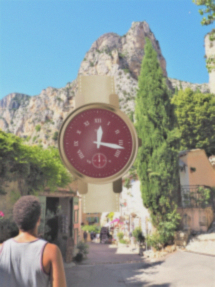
{"hour": 12, "minute": 17}
